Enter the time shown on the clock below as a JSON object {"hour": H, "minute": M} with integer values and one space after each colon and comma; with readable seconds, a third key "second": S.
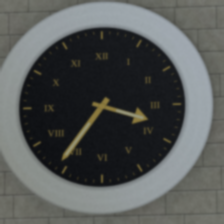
{"hour": 3, "minute": 36}
